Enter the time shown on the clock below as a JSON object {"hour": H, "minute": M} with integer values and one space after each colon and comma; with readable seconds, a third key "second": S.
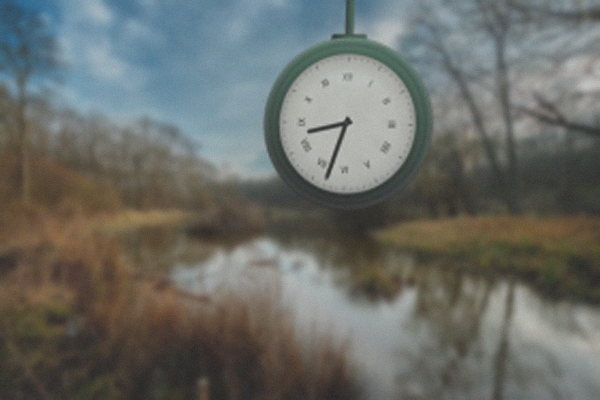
{"hour": 8, "minute": 33}
